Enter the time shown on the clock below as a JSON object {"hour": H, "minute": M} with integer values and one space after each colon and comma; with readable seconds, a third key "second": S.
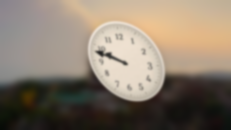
{"hour": 9, "minute": 48}
